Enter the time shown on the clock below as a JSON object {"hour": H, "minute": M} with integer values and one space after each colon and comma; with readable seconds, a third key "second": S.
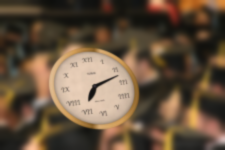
{"hour": 7, "minute": 12}
